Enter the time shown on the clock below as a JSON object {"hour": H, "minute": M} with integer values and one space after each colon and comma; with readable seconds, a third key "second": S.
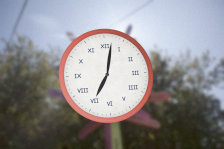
{"hour": 7, "minute": 2}
